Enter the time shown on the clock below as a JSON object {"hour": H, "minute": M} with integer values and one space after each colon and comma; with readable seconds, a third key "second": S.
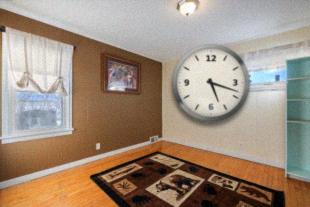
{"hour": 5, "minute": 18}
